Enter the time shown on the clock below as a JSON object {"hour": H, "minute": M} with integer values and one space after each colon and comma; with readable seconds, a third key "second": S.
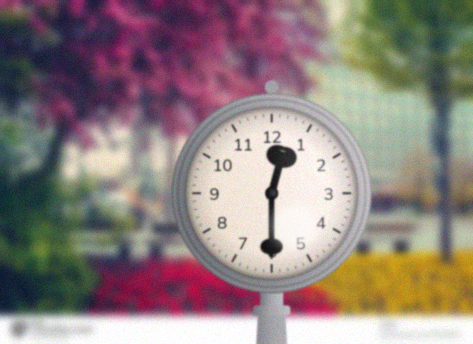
{"hour": 12, "minute": 30}
